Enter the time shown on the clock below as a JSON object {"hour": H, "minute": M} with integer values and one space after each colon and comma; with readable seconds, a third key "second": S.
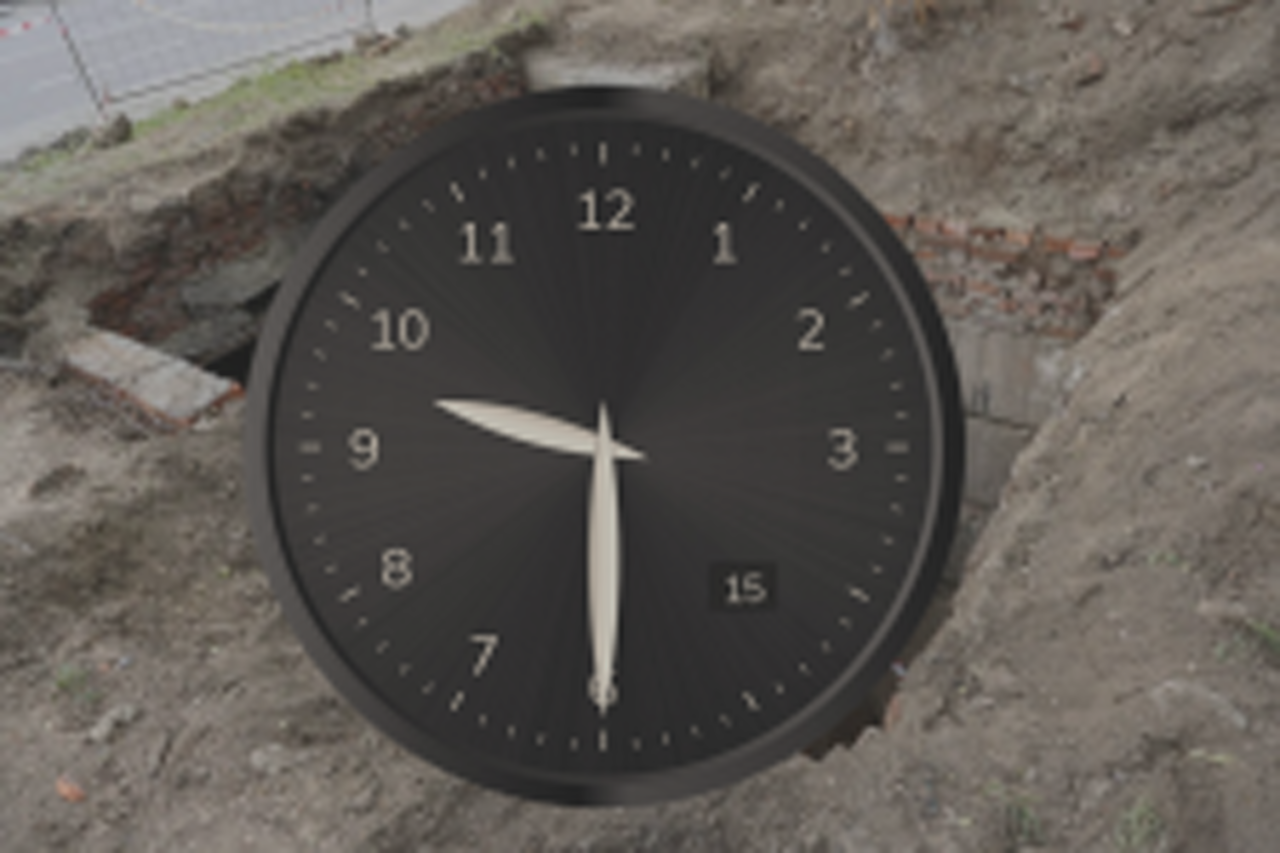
{"hour": 9, "minute": 30}
